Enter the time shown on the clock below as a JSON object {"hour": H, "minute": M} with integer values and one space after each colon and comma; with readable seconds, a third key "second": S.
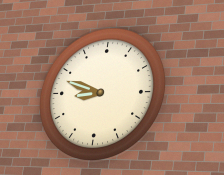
{"hour": 8, "minute": 48}
